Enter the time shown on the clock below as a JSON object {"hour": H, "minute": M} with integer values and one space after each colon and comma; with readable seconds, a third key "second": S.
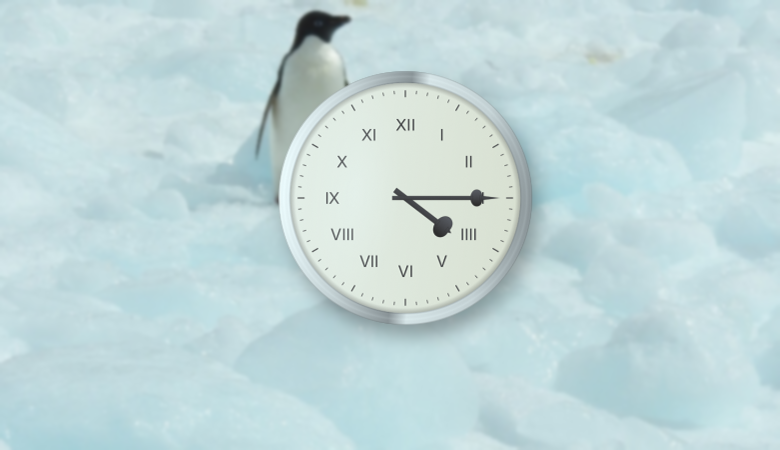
{"hour": 4, "minute": 15}
